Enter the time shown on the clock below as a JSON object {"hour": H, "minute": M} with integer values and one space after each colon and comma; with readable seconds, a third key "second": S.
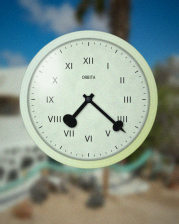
{"hour": 7, "minute": 22}
